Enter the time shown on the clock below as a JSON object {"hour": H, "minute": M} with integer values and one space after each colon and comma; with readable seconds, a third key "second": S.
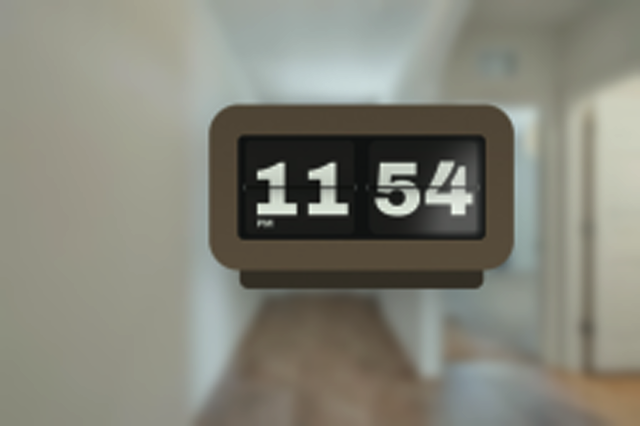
{"hour": 11, "minute": 54}
